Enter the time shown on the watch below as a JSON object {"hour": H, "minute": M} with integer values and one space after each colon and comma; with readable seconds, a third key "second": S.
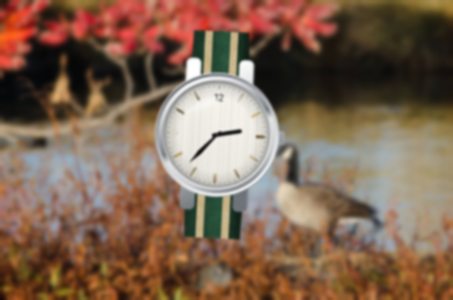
{"hour": 2, "minute": 37}
